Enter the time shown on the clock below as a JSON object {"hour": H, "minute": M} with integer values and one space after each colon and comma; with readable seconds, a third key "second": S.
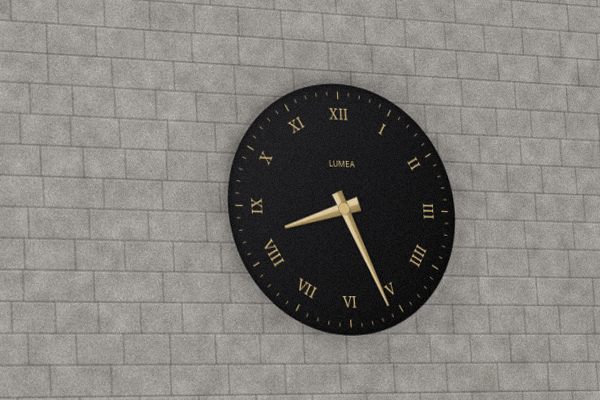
{"hour": 8, "minute": 26}
